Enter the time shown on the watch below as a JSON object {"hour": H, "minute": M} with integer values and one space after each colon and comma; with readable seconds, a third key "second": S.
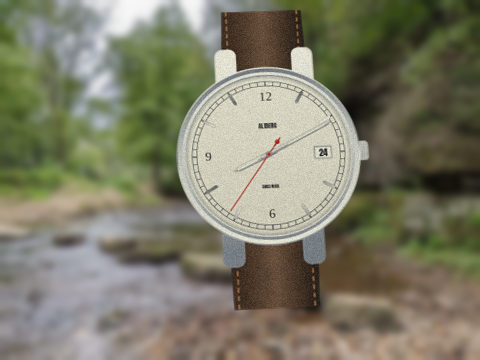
{"hour": 8, "minute": 10, "second": 36}
